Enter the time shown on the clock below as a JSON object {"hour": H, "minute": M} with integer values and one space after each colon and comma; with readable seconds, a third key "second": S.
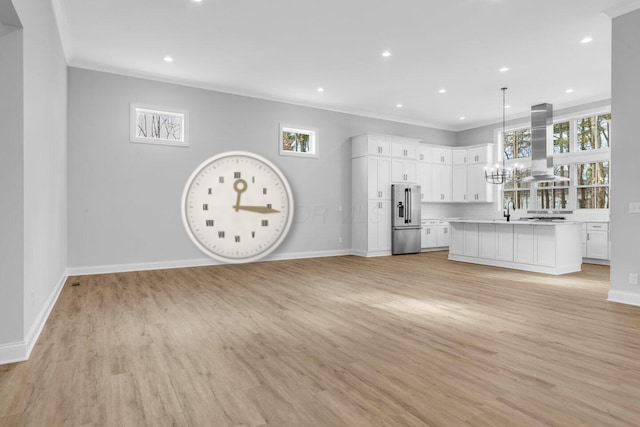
{"hour": 12, "minute": 16}
